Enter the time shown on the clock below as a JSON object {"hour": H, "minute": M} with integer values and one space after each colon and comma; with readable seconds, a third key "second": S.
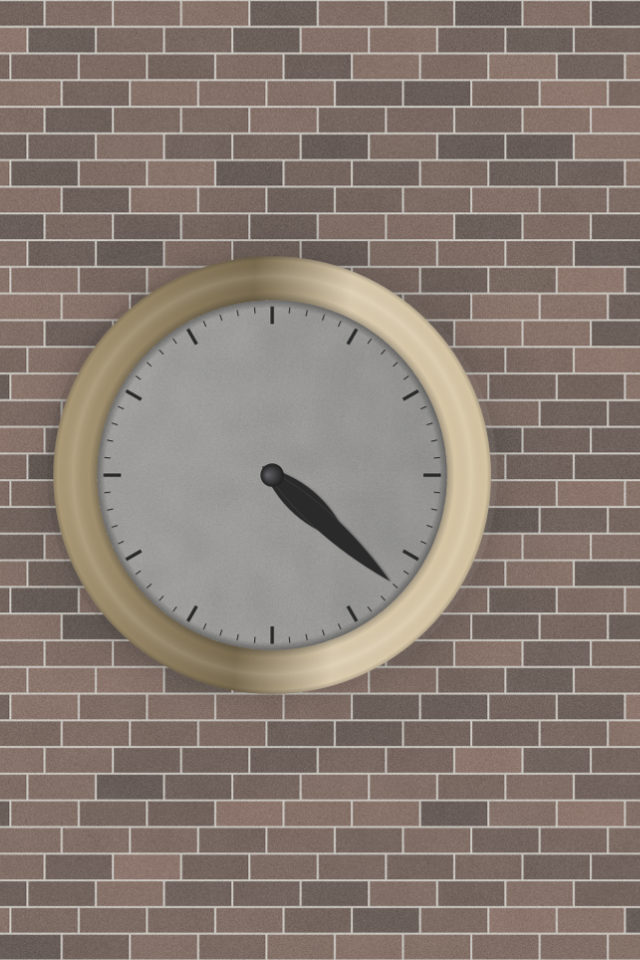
{"hour": 4, "minute": 22}
